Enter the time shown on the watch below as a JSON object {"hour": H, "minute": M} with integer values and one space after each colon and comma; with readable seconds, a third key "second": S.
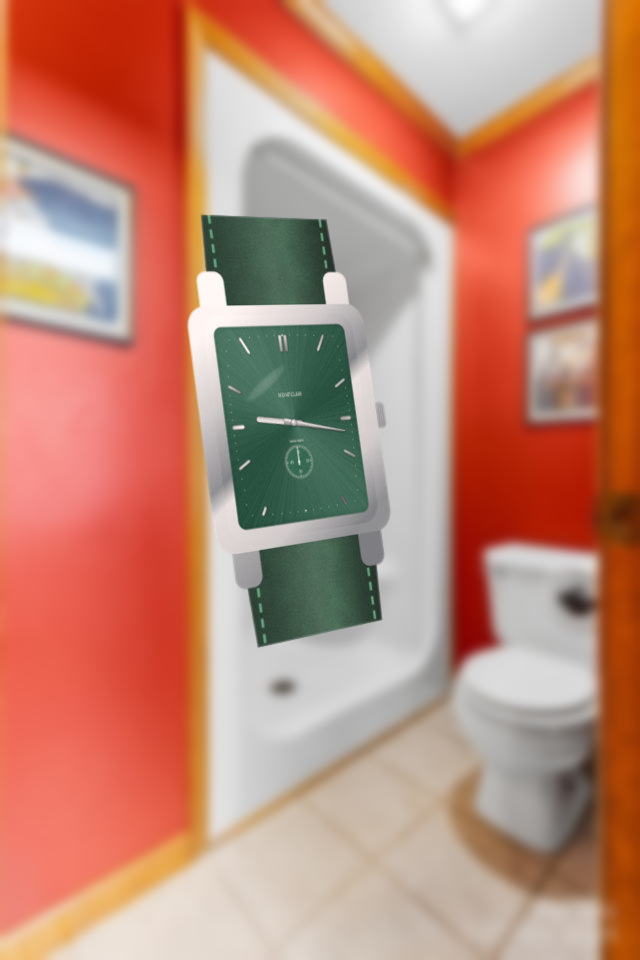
{"hour": 9, "minute": 17}
